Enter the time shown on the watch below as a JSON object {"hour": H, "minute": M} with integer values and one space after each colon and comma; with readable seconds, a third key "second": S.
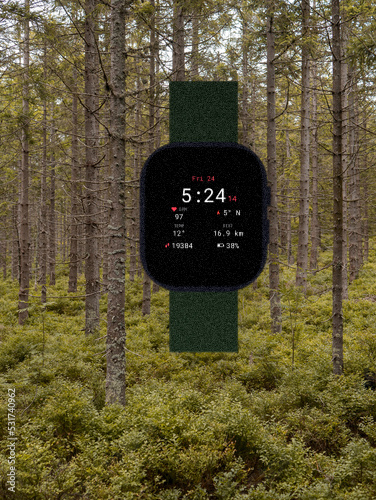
{"hour": 5, "minute": 24, "second": 14}
